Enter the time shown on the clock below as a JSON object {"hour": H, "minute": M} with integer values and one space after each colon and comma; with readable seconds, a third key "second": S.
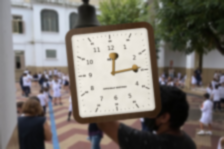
{"hour": 12, "minute": 14}
